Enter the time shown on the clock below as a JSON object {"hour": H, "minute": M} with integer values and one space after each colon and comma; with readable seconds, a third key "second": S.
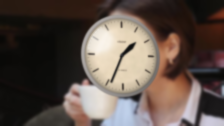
{"hour": 1, "minute": 34}
